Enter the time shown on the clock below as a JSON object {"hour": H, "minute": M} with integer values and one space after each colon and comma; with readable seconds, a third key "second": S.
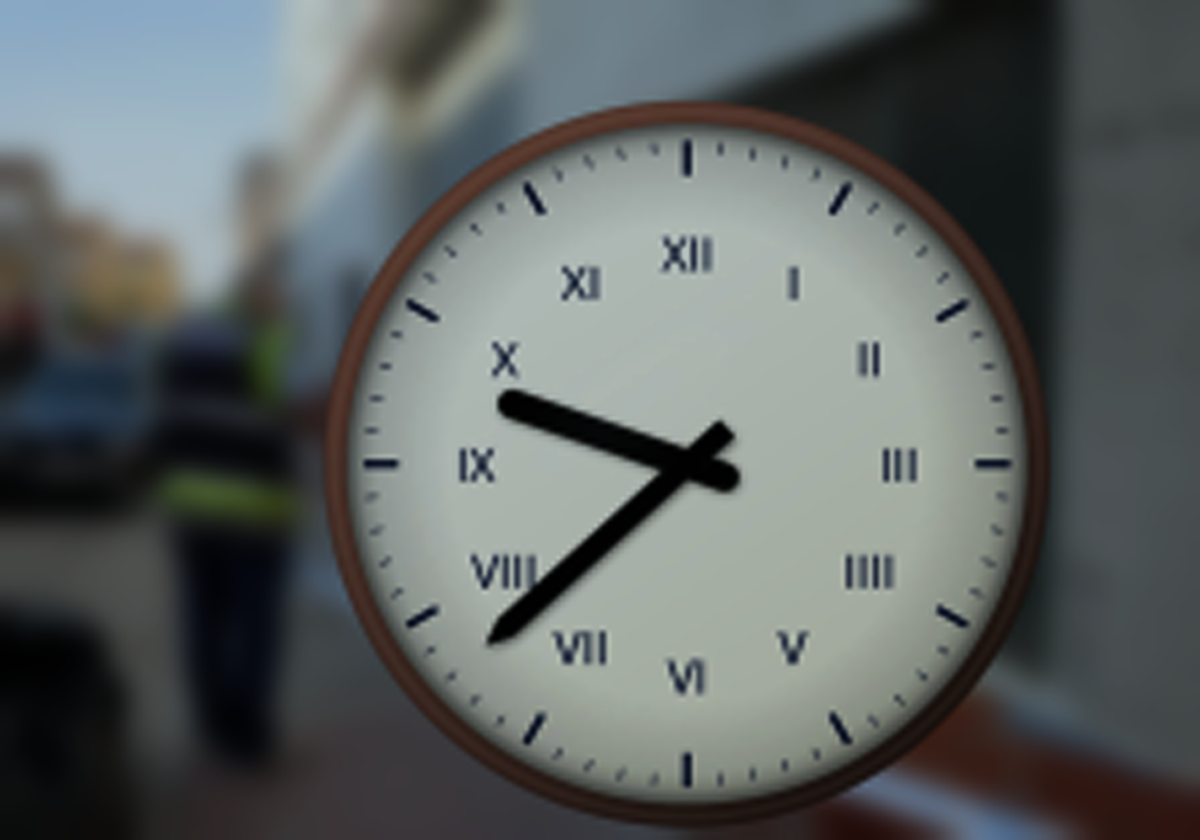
{"hour": 9, "minute": 38}
